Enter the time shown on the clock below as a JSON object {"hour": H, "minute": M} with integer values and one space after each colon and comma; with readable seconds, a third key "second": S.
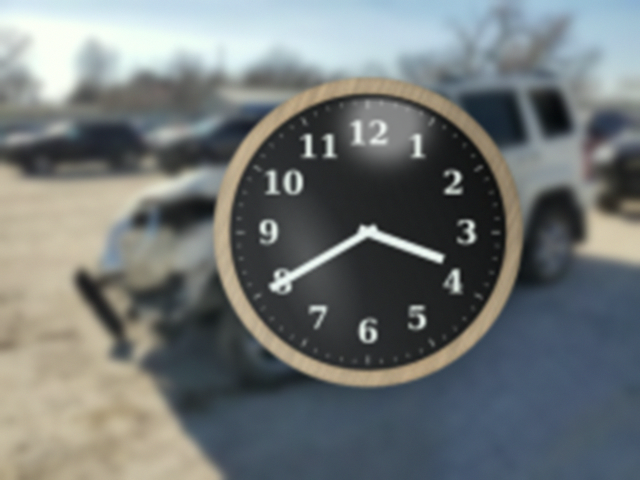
{"hour": 3, "minute": 40}
